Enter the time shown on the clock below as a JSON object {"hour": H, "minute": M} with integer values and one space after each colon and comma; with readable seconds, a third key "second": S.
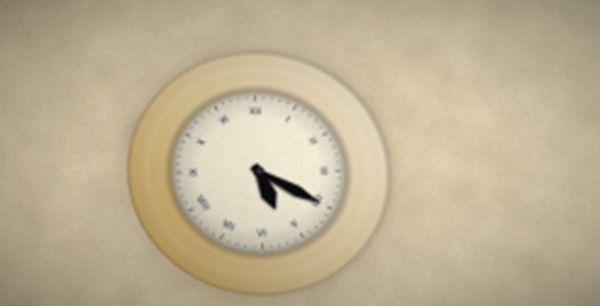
{"hour": 5, "minute": 20}
